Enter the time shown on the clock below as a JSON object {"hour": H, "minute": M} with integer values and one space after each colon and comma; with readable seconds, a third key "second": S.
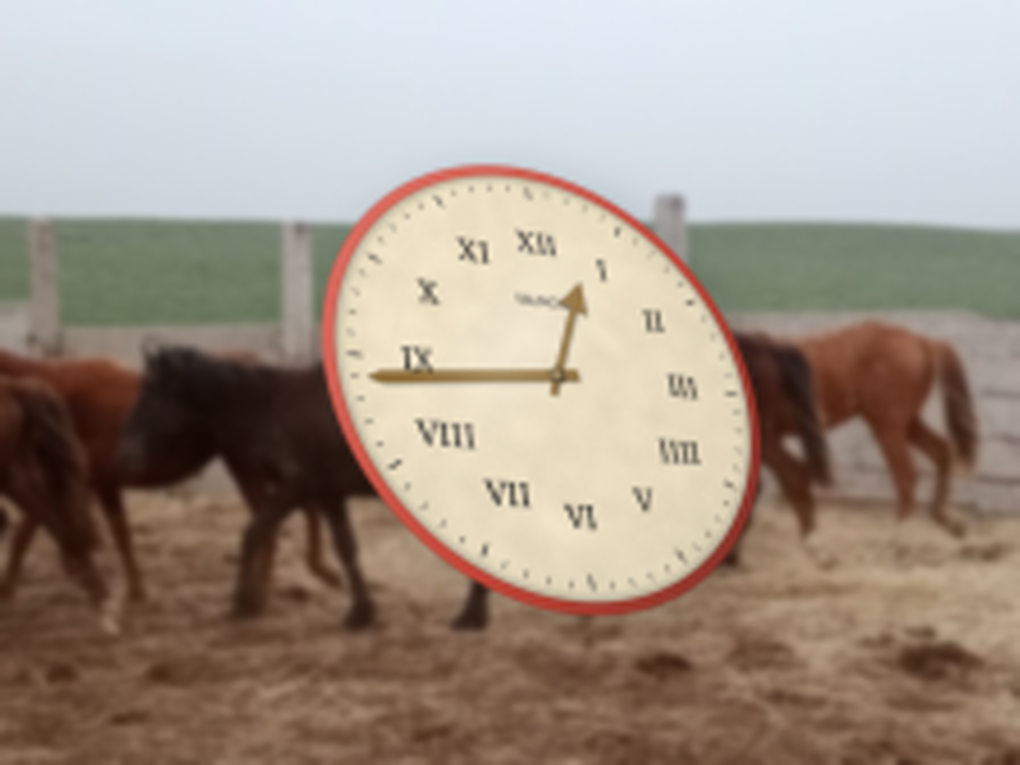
{"hour": 12, "minute": 44}
